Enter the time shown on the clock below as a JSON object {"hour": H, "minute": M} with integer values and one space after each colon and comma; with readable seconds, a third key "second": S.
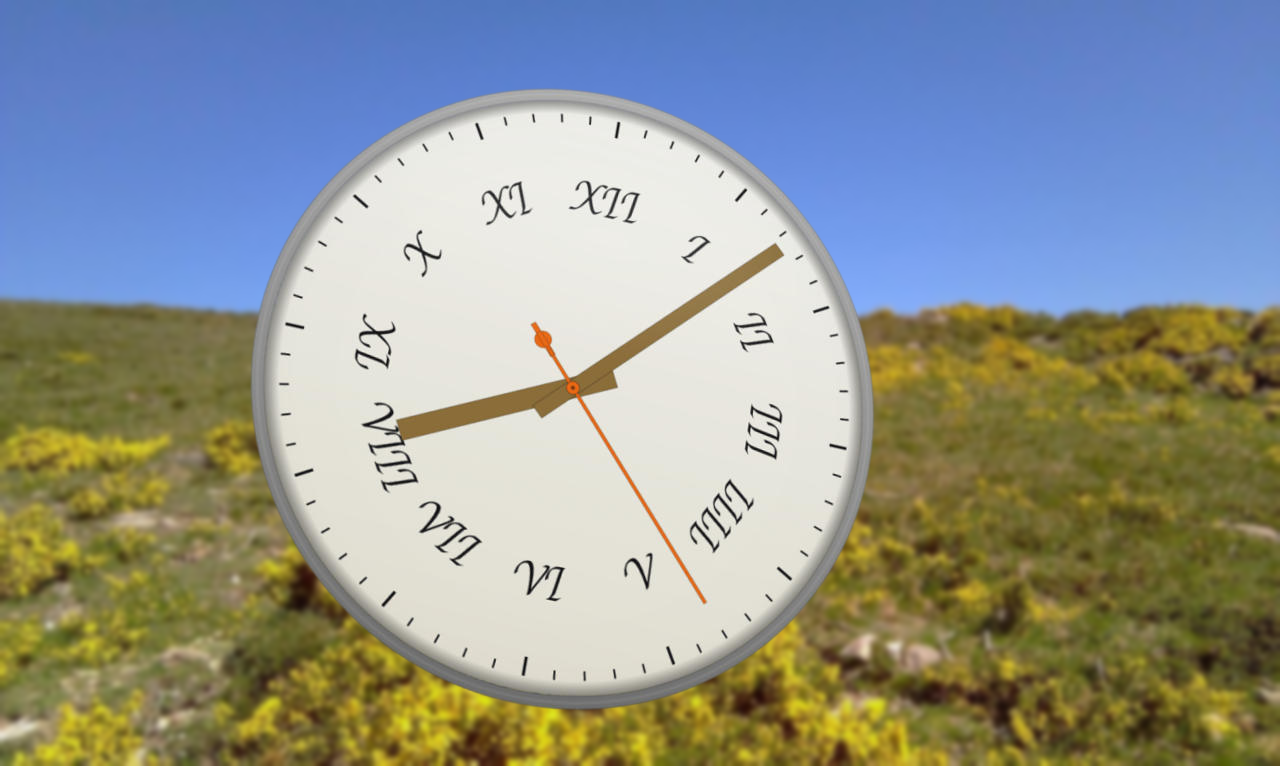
{"hour": 8, "minute": 7, "second": 23}
